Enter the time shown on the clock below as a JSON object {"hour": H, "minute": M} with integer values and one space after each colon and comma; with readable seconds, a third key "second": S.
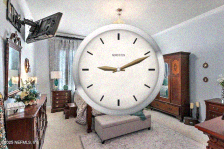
{"hour": 9, "minute": 11}
